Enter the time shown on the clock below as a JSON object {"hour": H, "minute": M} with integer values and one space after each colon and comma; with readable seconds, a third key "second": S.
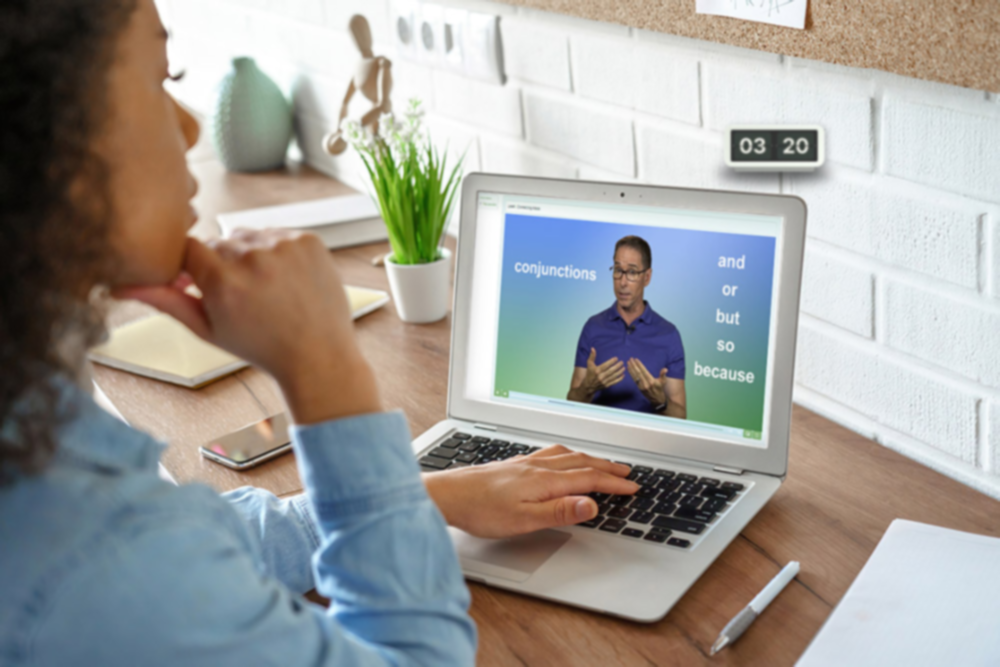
{"hour": 3, "minute": 20}
